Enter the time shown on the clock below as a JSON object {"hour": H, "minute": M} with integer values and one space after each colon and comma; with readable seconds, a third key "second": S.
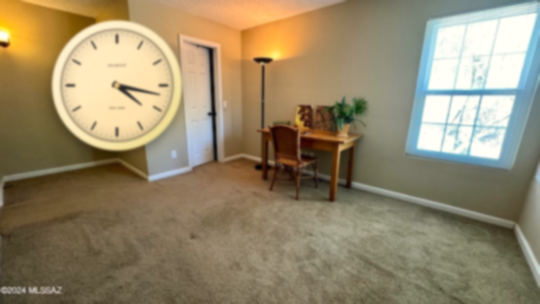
{"hour": 4, "minute": 17}
